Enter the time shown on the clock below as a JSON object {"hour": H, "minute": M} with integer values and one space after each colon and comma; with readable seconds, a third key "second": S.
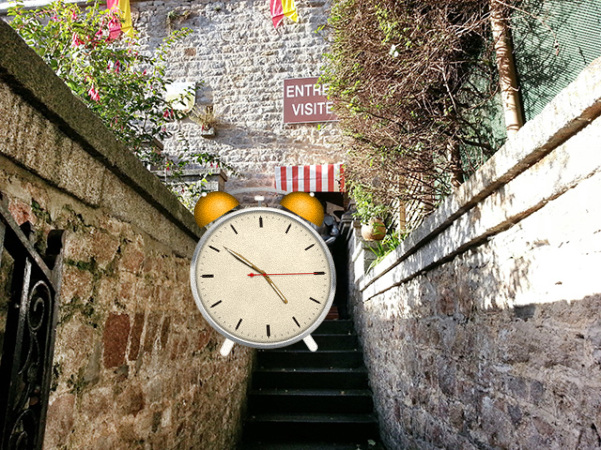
{"hour": 4, "minute": 51, "second": 15}
